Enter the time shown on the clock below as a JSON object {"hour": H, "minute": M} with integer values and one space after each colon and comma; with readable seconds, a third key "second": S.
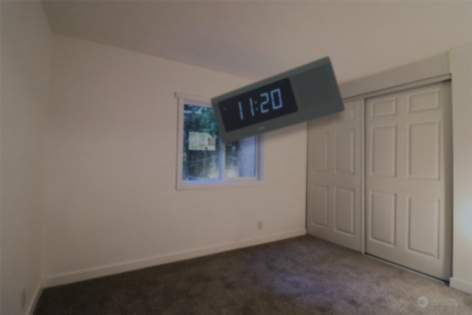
{"hour": 11, "minute": 20}
